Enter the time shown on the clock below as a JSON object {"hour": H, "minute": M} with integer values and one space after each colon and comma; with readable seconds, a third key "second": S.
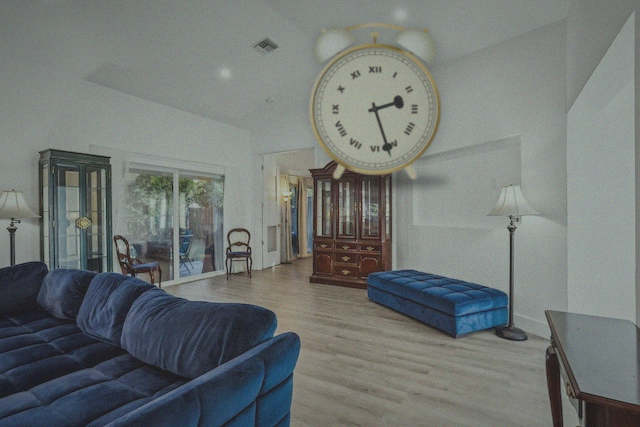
{"hour": 2, "minute": 27}
